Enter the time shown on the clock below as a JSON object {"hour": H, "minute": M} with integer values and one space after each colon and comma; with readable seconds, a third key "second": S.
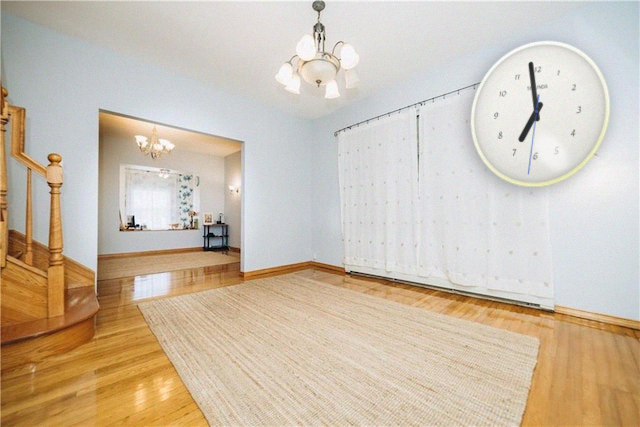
{"hour": 6, "minute": 58, "second": 31}
